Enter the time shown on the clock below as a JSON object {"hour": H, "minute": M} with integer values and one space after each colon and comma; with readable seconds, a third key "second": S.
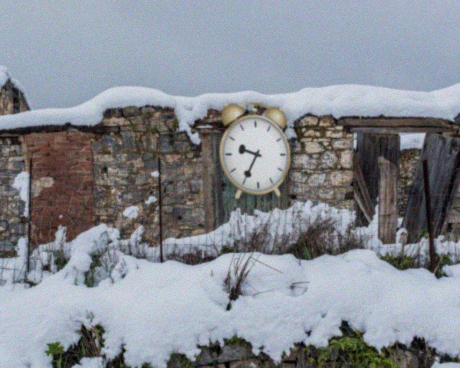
{"hour": 9, "minute": 35}
